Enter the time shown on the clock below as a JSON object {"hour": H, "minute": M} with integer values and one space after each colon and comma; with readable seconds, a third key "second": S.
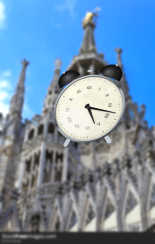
{"hour": 5, "minute": 18}
